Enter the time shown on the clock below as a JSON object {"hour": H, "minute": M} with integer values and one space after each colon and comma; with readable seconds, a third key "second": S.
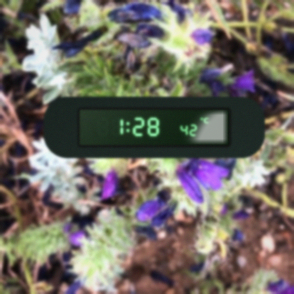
{"hour": 1, "minute": 28}
